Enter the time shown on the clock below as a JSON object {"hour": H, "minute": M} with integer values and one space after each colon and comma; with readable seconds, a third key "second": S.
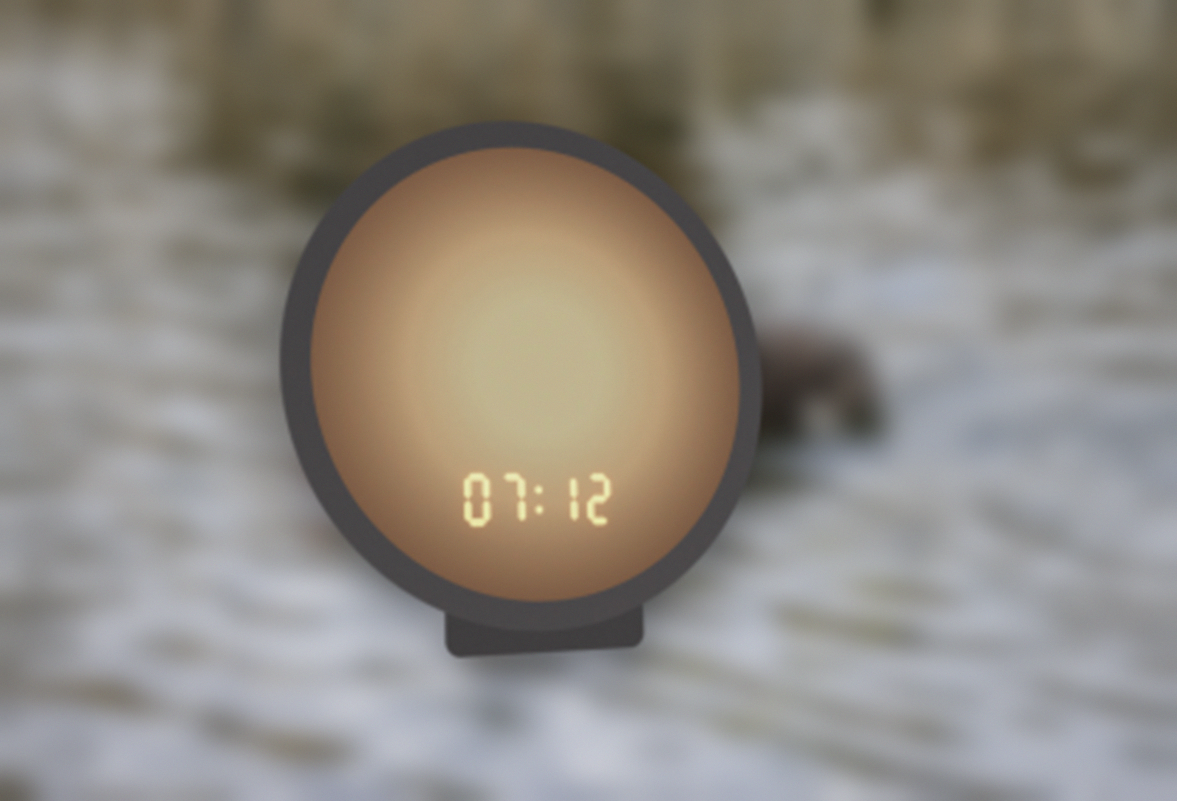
{"hour": 7, "minute": 12}
